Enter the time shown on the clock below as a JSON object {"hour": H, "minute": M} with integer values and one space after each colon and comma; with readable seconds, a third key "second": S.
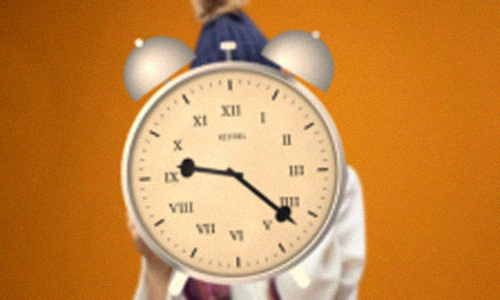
{"hour": 9, "minute": 22}
